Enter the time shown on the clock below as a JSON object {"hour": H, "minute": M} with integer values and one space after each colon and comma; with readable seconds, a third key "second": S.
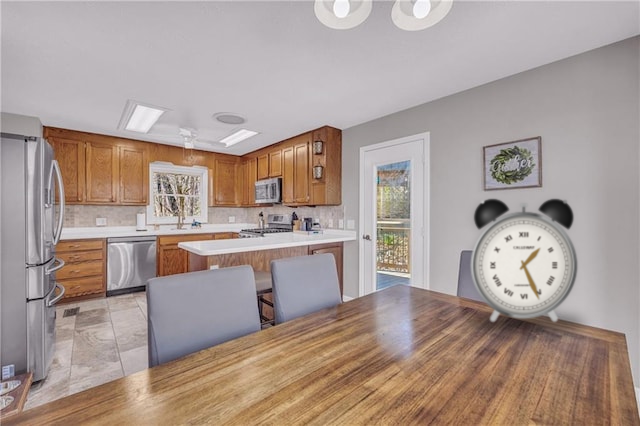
{"hour": 1, "minute": 26}
